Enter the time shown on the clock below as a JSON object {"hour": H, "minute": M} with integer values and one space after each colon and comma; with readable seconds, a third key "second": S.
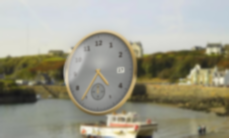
{"hour": 4, "minute": 36}
